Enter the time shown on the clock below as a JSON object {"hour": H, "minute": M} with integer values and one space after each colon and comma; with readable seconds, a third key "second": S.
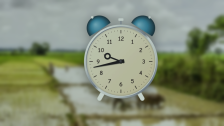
{"hour": 9, "minute": 43}
